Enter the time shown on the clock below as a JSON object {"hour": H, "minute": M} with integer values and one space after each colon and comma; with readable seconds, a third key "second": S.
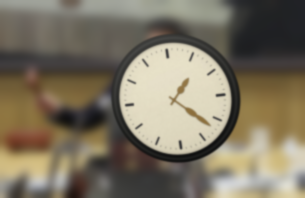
{"hour": 1, "minute": 22}
